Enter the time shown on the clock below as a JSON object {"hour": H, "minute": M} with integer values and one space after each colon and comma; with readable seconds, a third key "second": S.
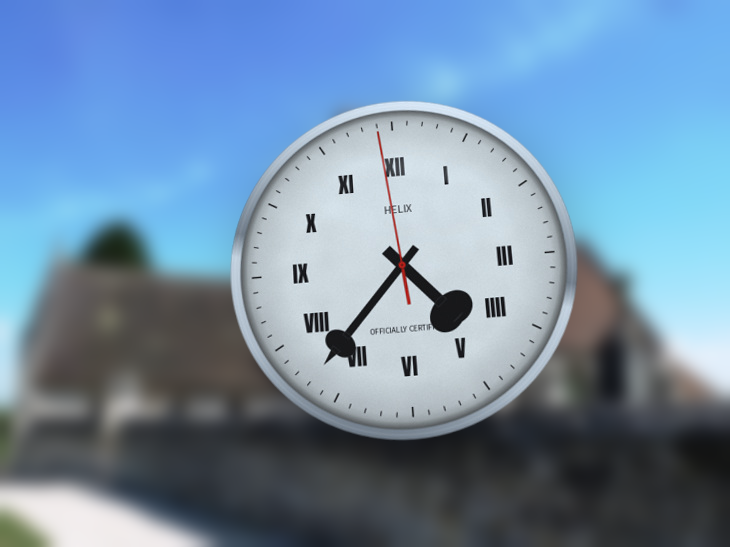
{"hour": 4, "minute": 36, "second": 59}
